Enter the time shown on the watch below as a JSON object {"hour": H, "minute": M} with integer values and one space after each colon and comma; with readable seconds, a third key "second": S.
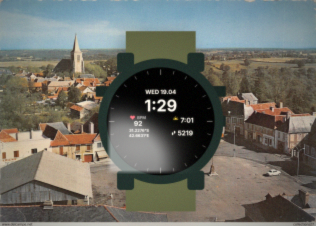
{"hour": 1, "minute": 29}
